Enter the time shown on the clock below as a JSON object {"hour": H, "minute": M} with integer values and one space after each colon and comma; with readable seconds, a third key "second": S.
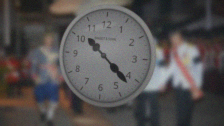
{"hour": 10, "minute": 22}
